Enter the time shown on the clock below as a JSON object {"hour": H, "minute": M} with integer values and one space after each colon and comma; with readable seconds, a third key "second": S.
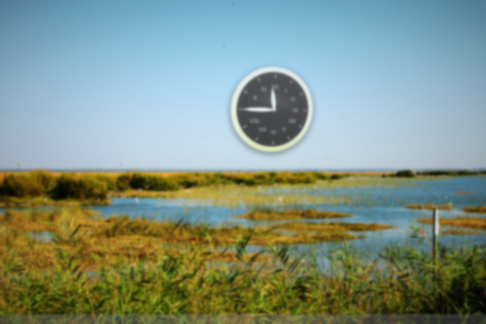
{"hour": 11, "minute": 45}
